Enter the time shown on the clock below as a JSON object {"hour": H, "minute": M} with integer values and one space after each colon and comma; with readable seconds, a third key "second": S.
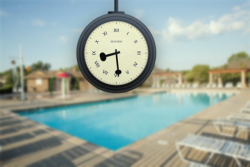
{"hour": 8, "minute": 29}
